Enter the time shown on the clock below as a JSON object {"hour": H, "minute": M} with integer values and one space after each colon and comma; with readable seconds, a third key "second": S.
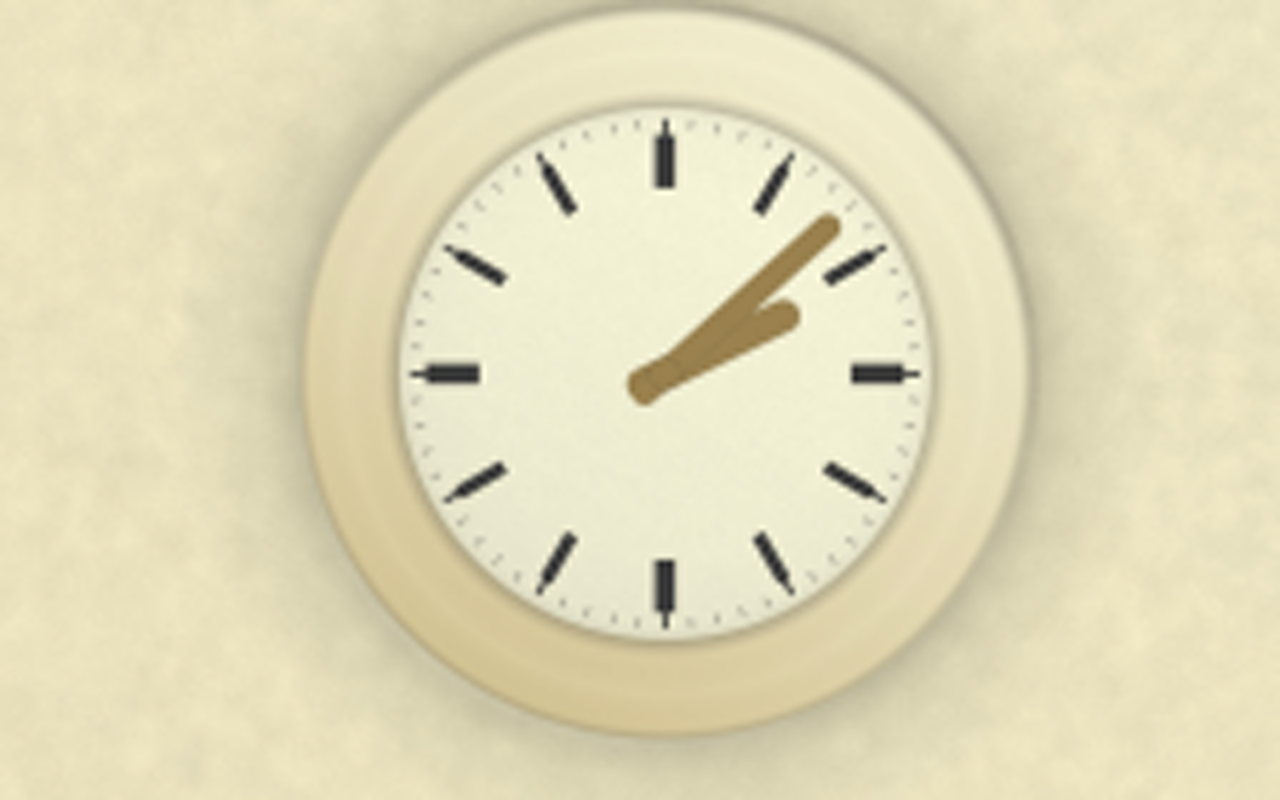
{"hour": 2, "minute": 8}
